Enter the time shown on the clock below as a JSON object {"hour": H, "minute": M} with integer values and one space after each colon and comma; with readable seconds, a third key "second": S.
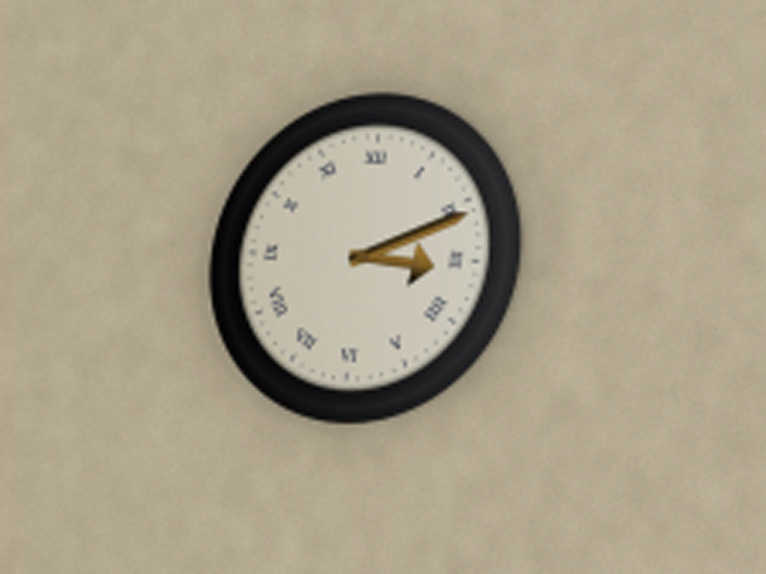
{"hour": 3, "minute": 11}
